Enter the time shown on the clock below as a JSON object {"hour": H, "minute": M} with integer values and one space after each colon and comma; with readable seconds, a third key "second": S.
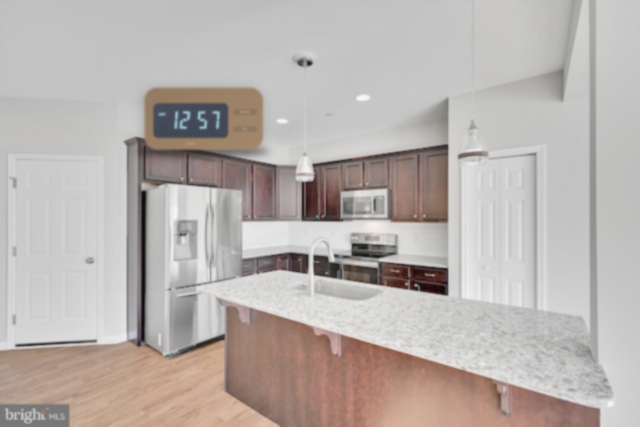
{"hour": 12, "minute": 57}
